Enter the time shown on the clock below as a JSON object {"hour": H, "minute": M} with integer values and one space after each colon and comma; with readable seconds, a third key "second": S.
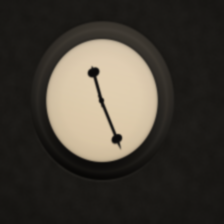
{"hour": 11, "minute": 26}
